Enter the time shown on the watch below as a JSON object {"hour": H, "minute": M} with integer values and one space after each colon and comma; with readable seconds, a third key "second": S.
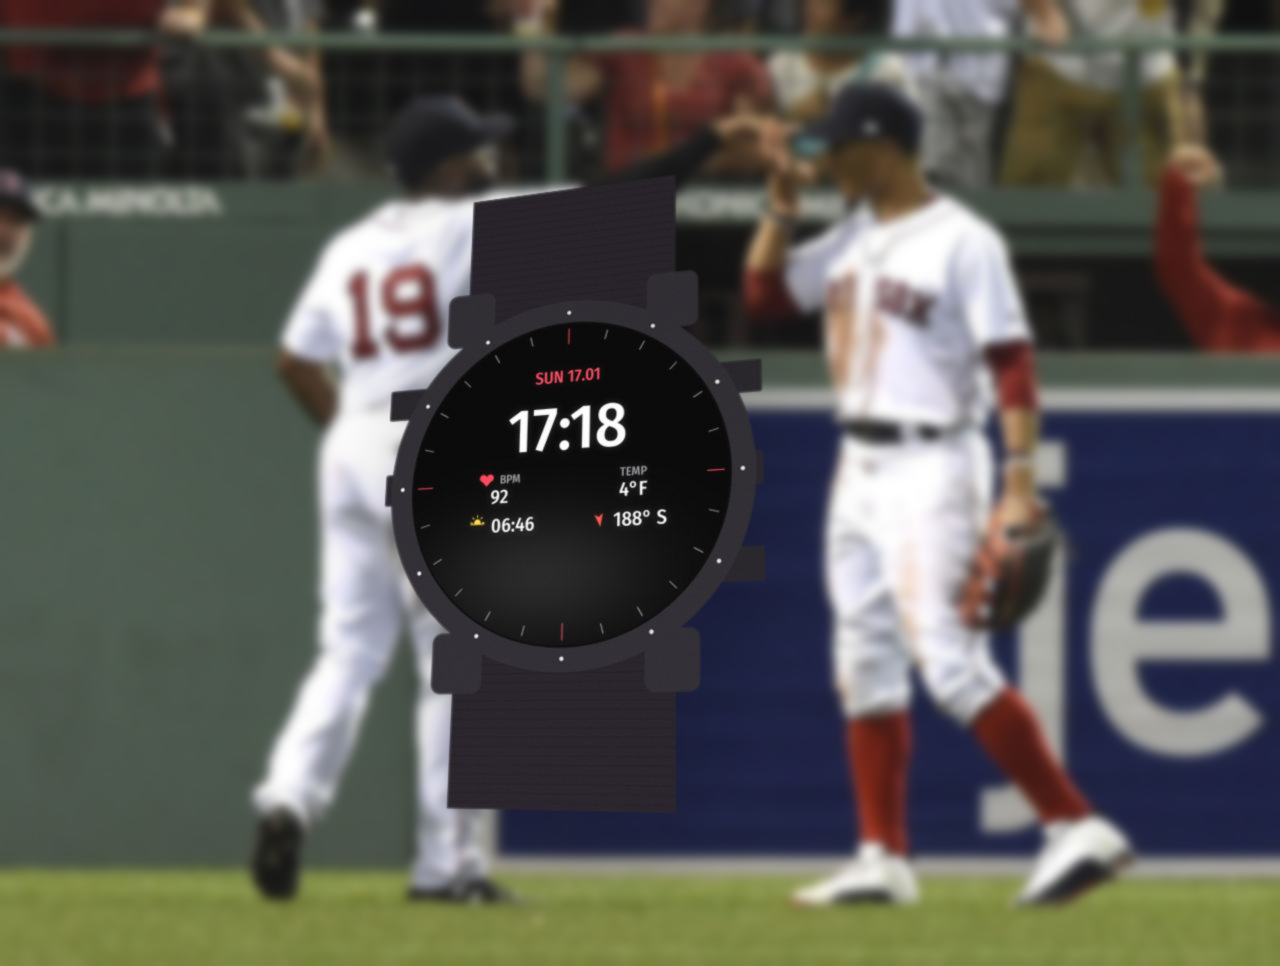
{"hour": 17, "minute": 18}
